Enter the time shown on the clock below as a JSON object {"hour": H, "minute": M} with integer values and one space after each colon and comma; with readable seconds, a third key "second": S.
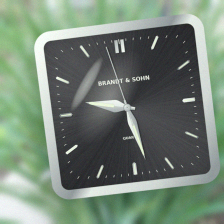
{"hour": 9, "minute": 27, "second": 58}
